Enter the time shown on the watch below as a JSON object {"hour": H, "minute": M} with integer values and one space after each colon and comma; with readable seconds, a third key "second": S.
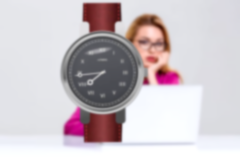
{"hour": 7, "minute": 44}
